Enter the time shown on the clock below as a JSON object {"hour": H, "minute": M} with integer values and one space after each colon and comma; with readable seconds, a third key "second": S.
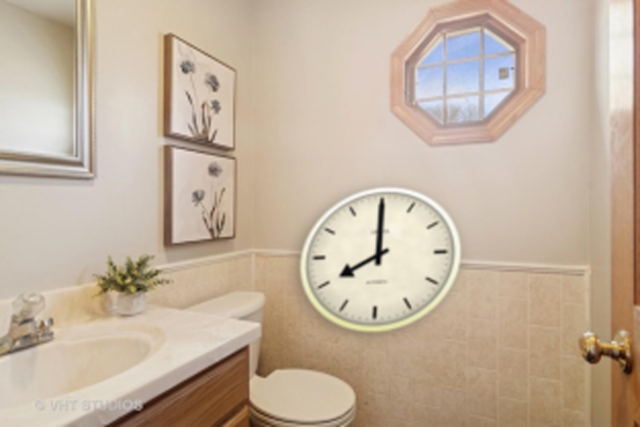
{"hour": 8, "minute": 0}
